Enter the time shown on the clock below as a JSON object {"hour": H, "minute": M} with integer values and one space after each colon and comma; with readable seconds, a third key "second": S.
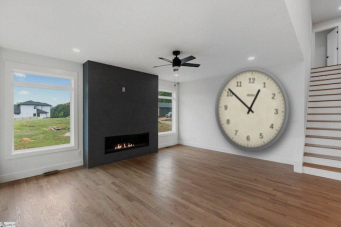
{"hour": 12, "minute": 51}
